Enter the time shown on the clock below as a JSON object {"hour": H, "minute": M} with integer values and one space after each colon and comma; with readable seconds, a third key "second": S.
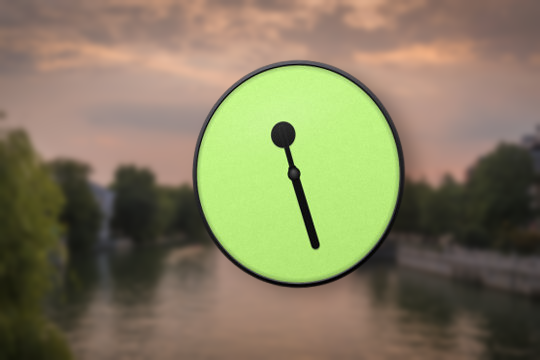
{"hour": 11, "minute": 27}
